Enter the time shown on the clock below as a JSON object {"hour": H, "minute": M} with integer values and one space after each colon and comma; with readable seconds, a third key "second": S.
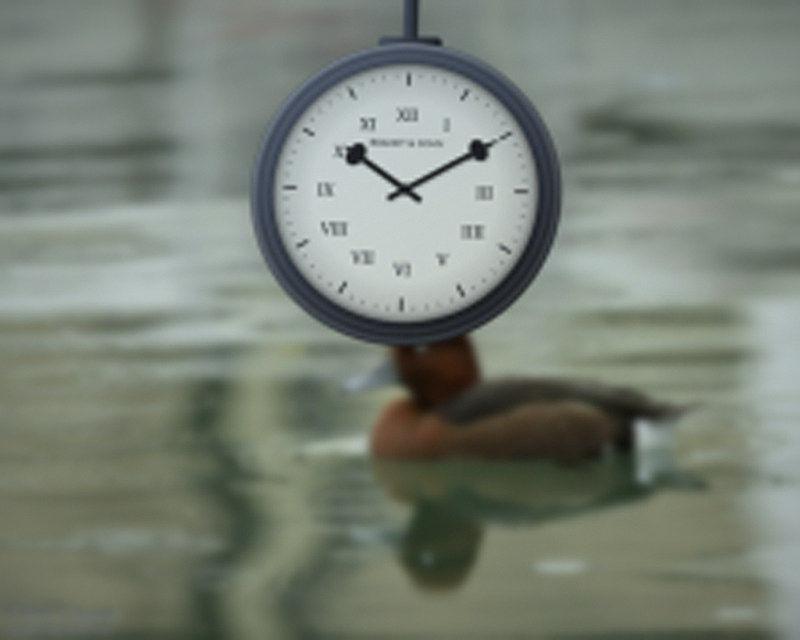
{"hour": 10, "minute": 10}
